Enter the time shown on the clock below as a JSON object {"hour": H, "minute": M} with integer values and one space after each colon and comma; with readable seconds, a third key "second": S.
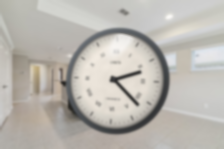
{"hour": 2, "minute": 22}
